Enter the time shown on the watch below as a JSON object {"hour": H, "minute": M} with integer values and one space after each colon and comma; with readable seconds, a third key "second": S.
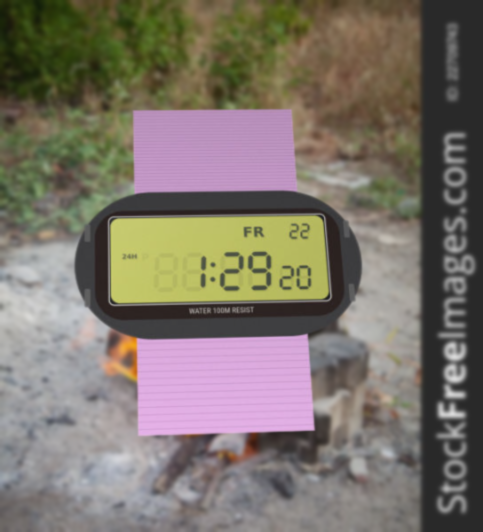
{"hour": 1, "minute": 29, "second": 20}
